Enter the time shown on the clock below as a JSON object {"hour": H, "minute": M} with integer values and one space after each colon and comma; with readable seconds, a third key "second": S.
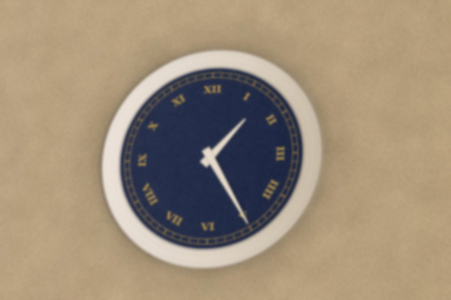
{"hour": 1, "minute": 25}
